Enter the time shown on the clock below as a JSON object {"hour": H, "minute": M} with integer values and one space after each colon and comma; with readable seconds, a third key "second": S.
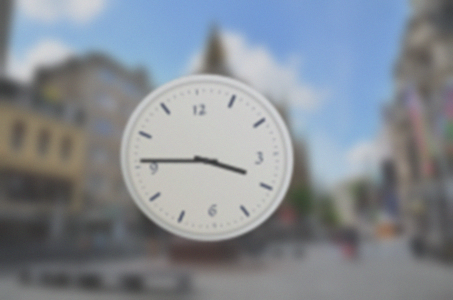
{"hour": 3, "minute": 46}
